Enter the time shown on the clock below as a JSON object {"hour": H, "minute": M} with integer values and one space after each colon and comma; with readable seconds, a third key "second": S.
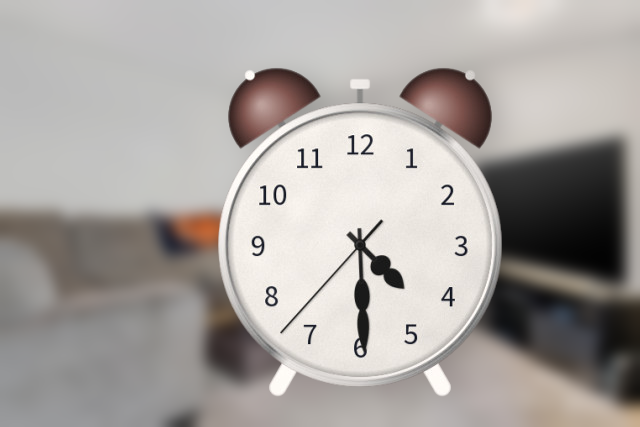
{"hour": 4, "minute": 29, "second": 37}
